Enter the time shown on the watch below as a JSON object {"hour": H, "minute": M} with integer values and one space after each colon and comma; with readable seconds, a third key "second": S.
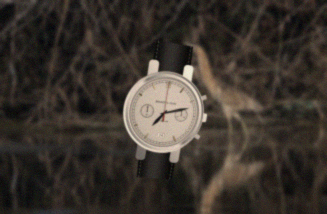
{"hour": 7, "minute": 12}
